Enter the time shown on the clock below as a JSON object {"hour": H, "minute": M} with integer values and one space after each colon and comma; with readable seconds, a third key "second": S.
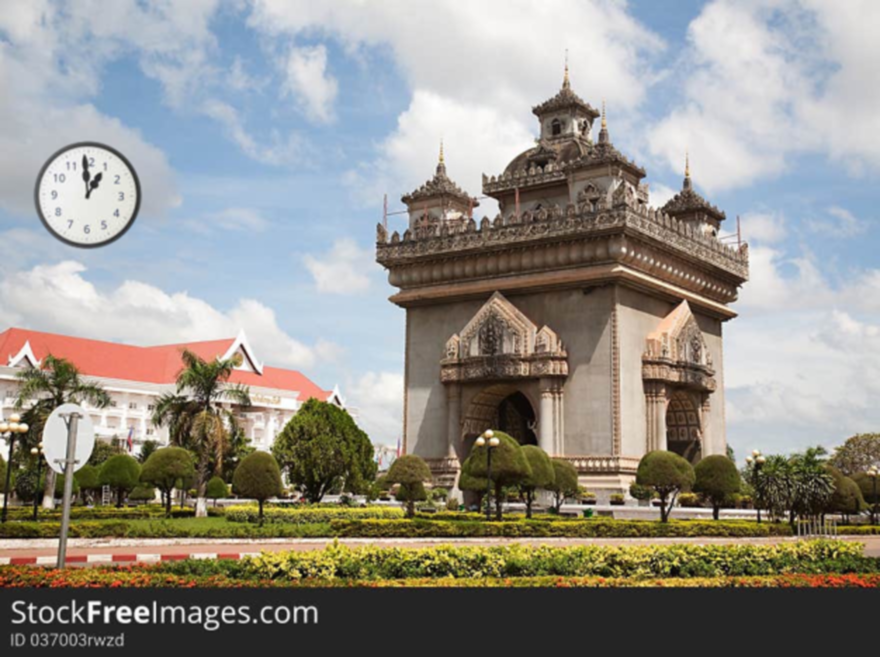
{"hour": 12, "minute": 59}
